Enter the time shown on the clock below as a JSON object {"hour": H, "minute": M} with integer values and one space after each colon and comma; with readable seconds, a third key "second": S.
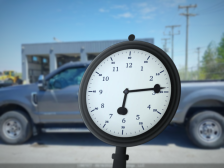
{"hour": 6, "minute": 14}
